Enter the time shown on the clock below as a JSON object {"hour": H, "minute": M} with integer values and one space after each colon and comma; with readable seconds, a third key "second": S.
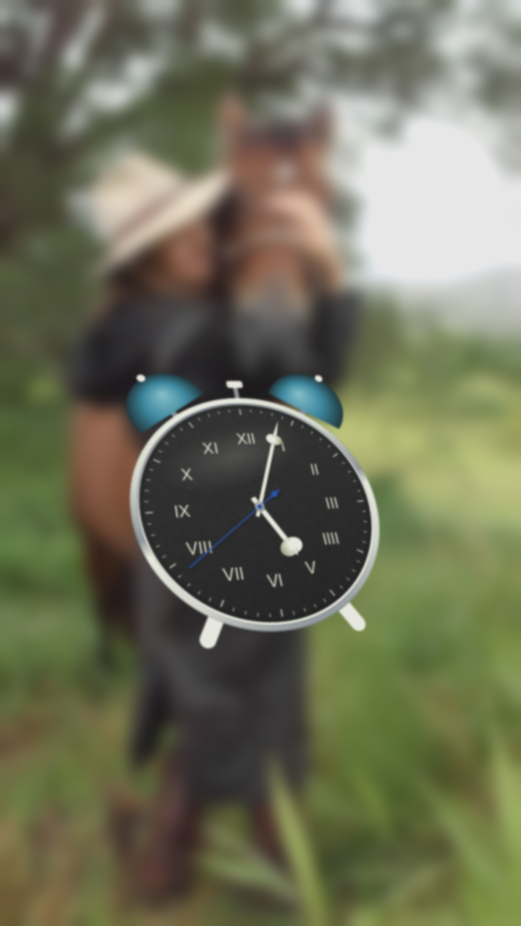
{"hour": 5, "minute": 3, "second": 39}
